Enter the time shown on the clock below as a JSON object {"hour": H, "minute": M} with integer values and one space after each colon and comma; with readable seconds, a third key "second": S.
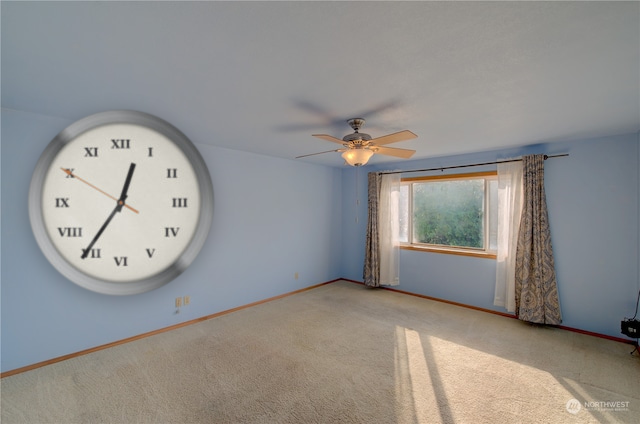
{"hour": 12, "minute": 35, "second": 50}
